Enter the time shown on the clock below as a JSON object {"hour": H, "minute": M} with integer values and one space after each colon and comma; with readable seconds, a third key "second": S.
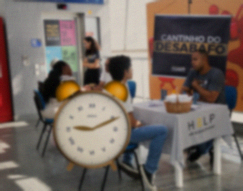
{"hour": 9, "minute": 11}
